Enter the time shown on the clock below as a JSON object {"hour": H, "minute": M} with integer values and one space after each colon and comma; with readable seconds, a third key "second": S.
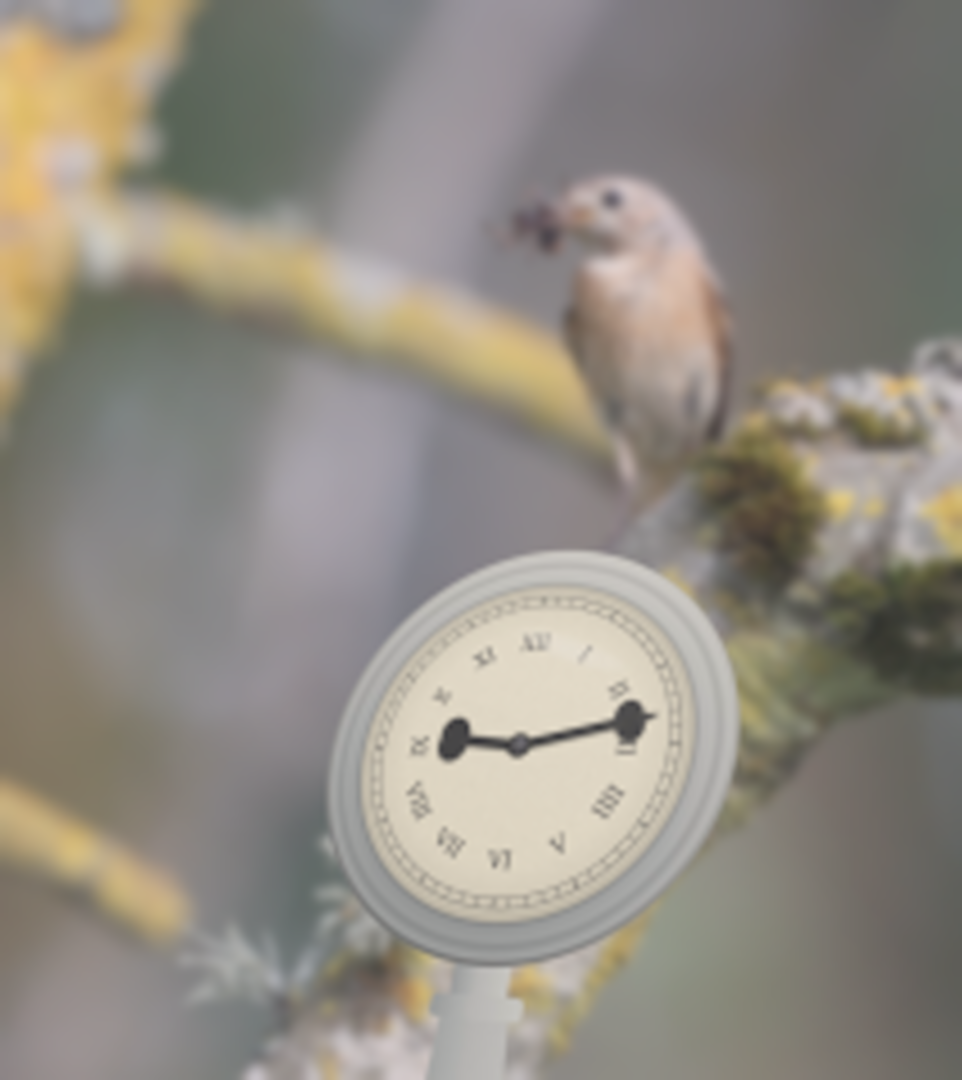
{"hour": 9, "minute": 13}
